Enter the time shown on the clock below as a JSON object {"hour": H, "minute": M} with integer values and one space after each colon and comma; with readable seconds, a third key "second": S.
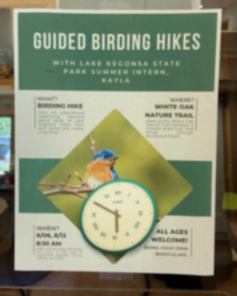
{"hour": 5, "minute": 50}
